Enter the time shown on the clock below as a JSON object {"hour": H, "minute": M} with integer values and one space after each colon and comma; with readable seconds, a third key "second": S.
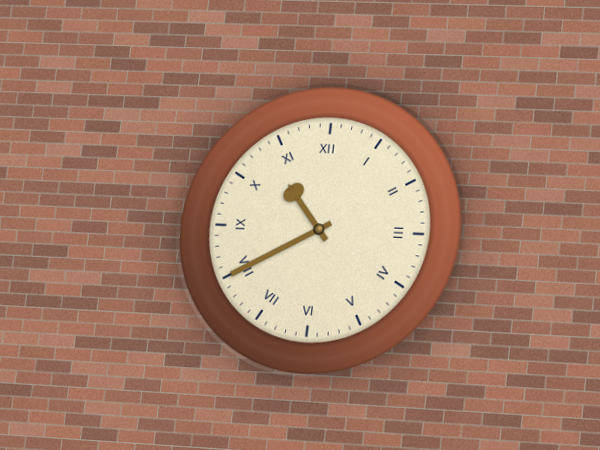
{"hour": 10, "minute": 40}
